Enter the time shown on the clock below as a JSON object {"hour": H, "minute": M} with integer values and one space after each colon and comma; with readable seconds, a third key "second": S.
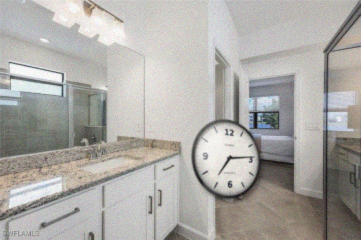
{"hour": 7, "minute": 14}
